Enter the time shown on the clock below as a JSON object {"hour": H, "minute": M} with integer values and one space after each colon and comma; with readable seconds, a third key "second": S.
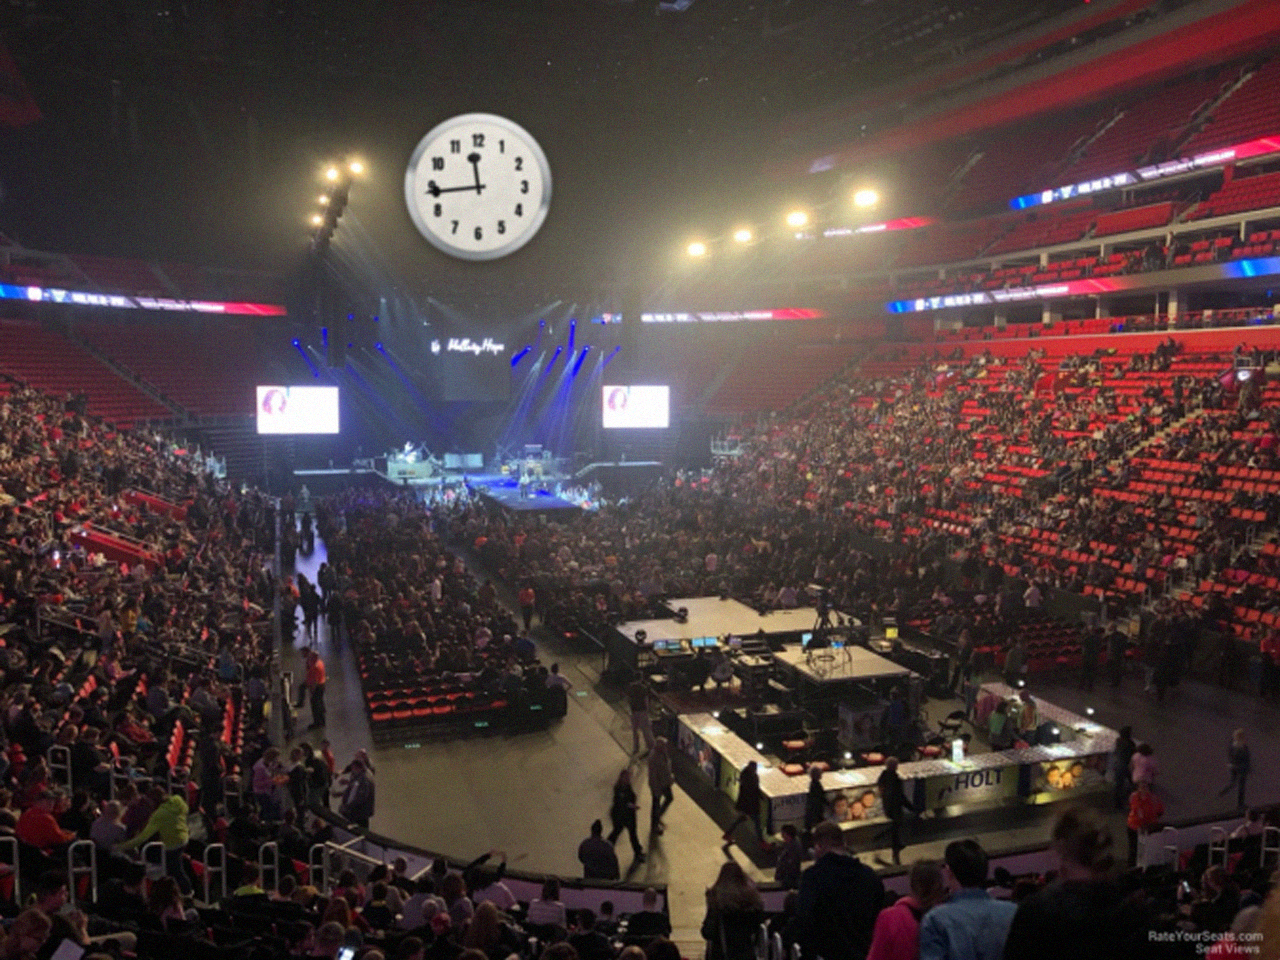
{"hour": 11, "minute": 44}
